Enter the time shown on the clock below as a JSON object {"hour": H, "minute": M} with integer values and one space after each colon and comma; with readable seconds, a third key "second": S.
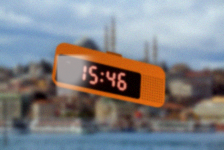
{"hour": 15, "minute": 46}
